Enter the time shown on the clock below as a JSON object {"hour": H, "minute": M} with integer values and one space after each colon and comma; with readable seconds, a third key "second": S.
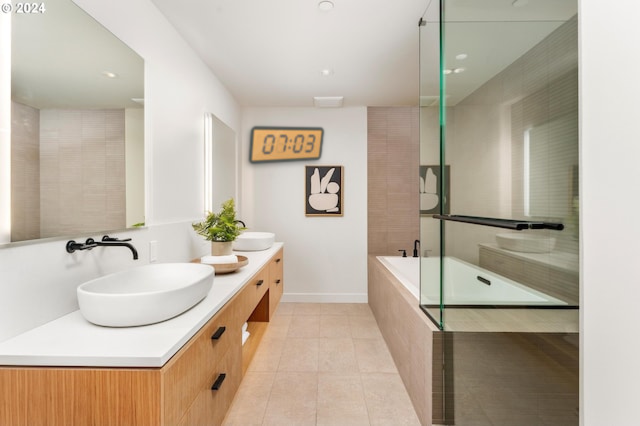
{"hour": 7, "minute": 3}
